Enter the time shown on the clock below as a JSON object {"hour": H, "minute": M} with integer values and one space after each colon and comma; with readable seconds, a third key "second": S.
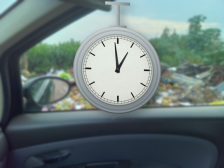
{"hour": 12, "minute": 59}
